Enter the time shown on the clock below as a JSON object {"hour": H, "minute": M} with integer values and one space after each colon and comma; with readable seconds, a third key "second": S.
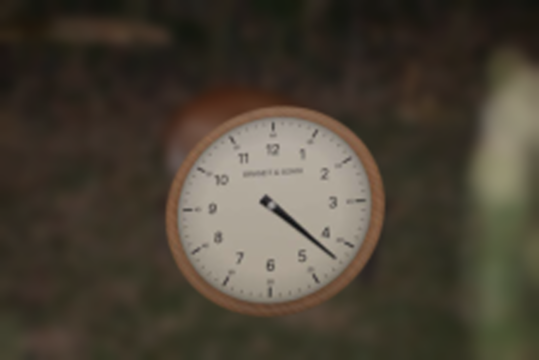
{"hour": 4, "minute": 22}
